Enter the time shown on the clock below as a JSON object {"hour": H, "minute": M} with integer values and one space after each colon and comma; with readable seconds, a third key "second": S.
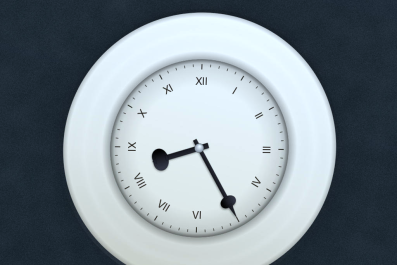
{"hour": 8, "minute": 25}
